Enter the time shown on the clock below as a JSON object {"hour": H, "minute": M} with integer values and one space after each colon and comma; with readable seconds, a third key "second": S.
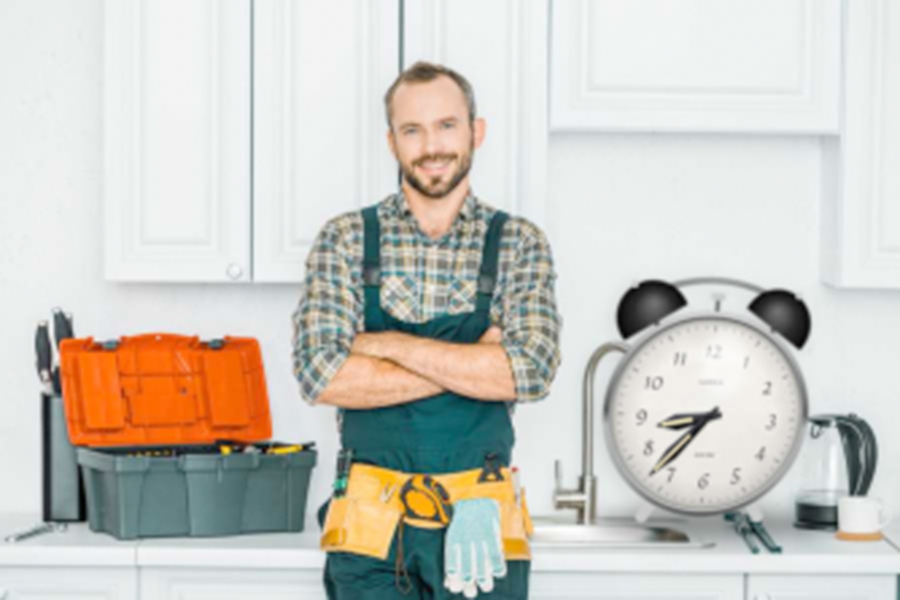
{"hour": 8, "minute": 37}
